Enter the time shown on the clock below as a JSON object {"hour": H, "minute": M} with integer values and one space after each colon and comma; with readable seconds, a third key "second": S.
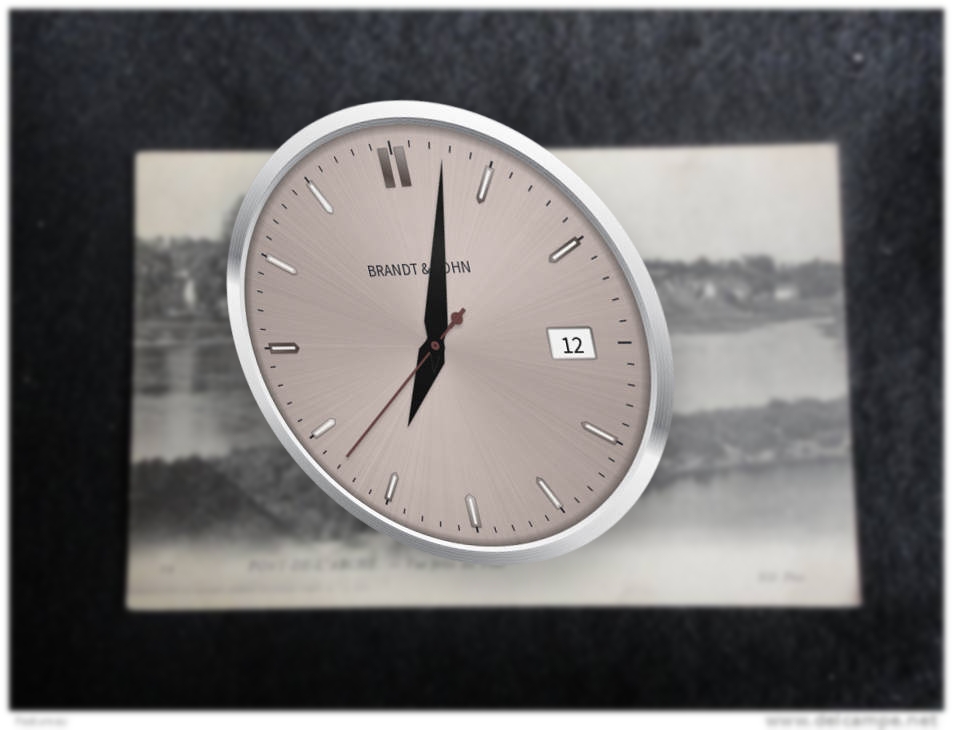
{"hour": 7, "minute": 2, "second": 38}
